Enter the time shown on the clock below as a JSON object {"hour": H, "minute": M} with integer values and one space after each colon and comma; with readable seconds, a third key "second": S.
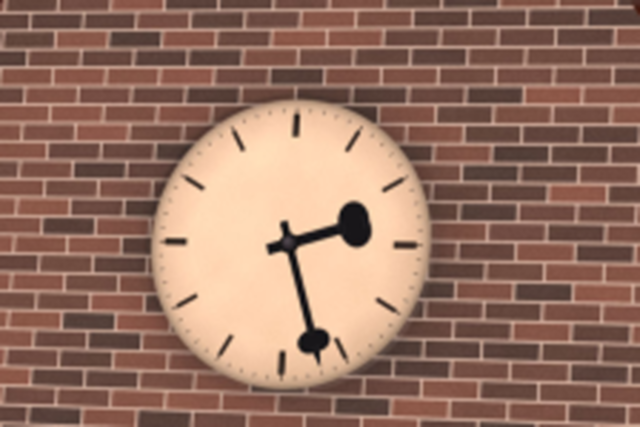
{"hour": 2, "minute": 27}
